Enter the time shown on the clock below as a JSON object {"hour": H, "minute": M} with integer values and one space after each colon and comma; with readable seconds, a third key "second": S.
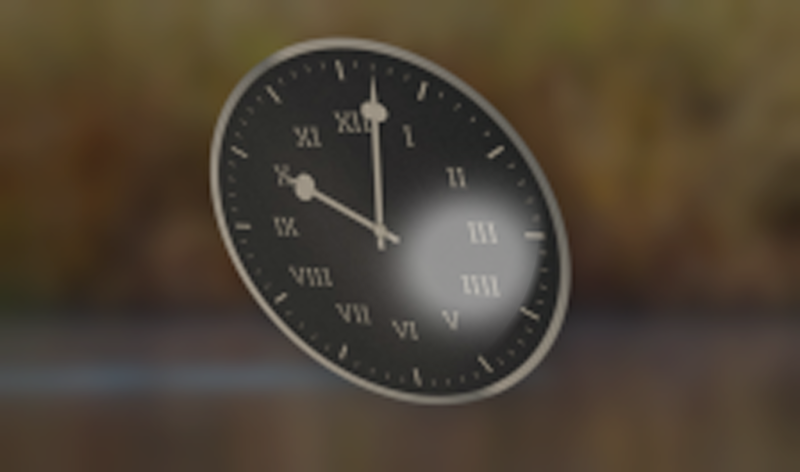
{"hour": 10, "minute": 2}
